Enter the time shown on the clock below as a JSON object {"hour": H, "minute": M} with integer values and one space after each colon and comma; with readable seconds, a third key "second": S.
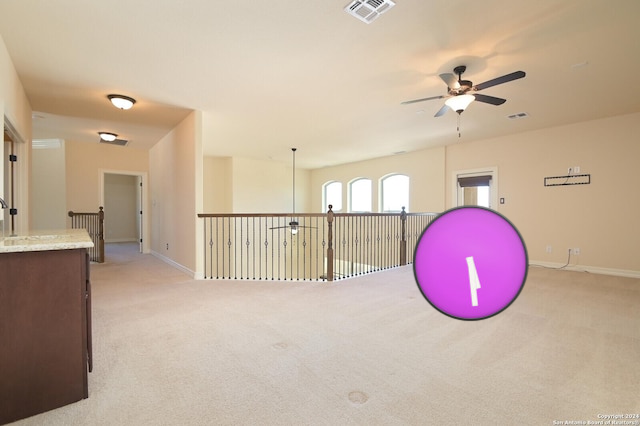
{"hour": 5, "minute": 29}
